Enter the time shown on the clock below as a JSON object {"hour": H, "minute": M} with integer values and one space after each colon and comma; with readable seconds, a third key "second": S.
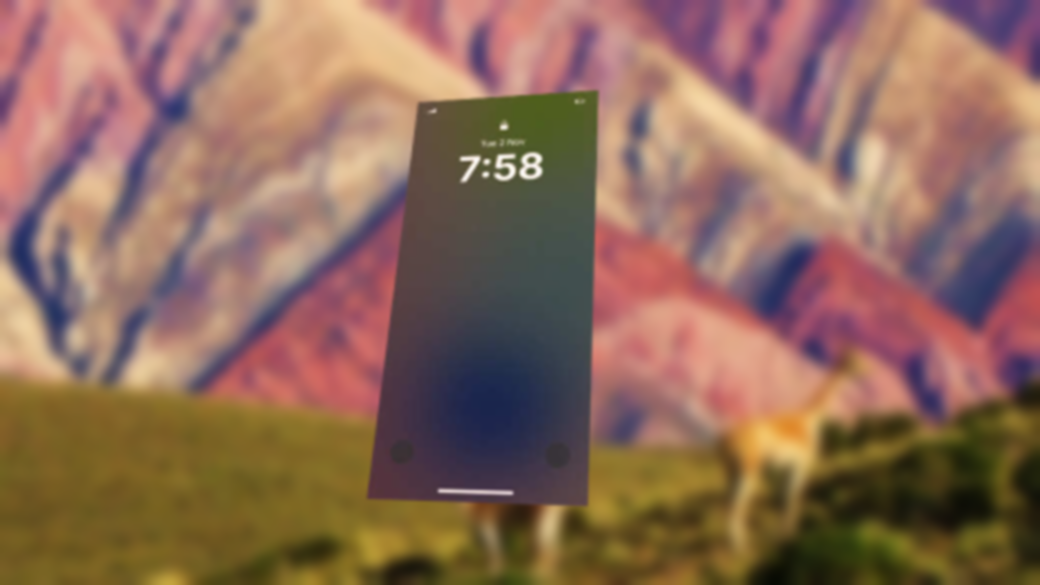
{"hour": 7, "minute": 58}
